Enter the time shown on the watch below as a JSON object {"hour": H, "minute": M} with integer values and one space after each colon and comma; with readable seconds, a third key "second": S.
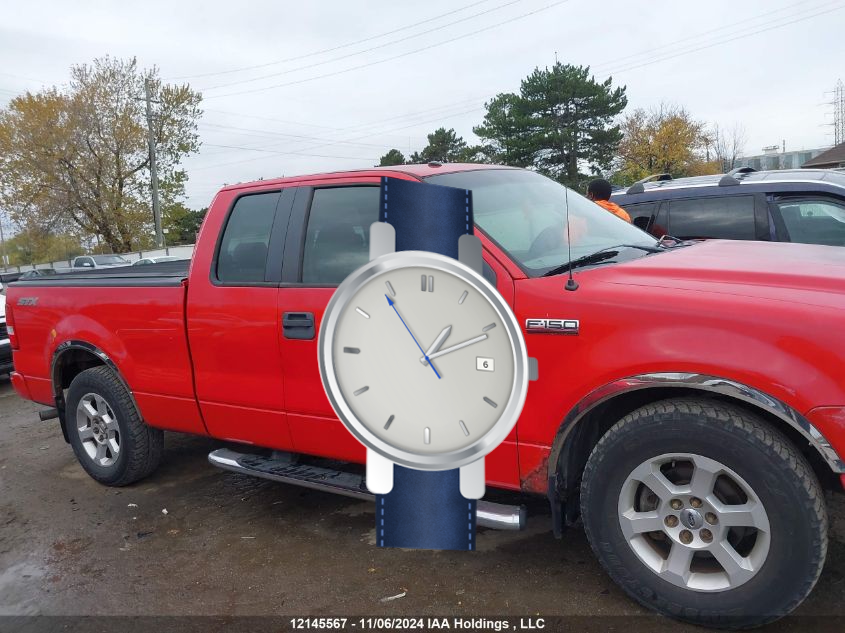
{"hour": 1, "minute": 10, "second": 54}
